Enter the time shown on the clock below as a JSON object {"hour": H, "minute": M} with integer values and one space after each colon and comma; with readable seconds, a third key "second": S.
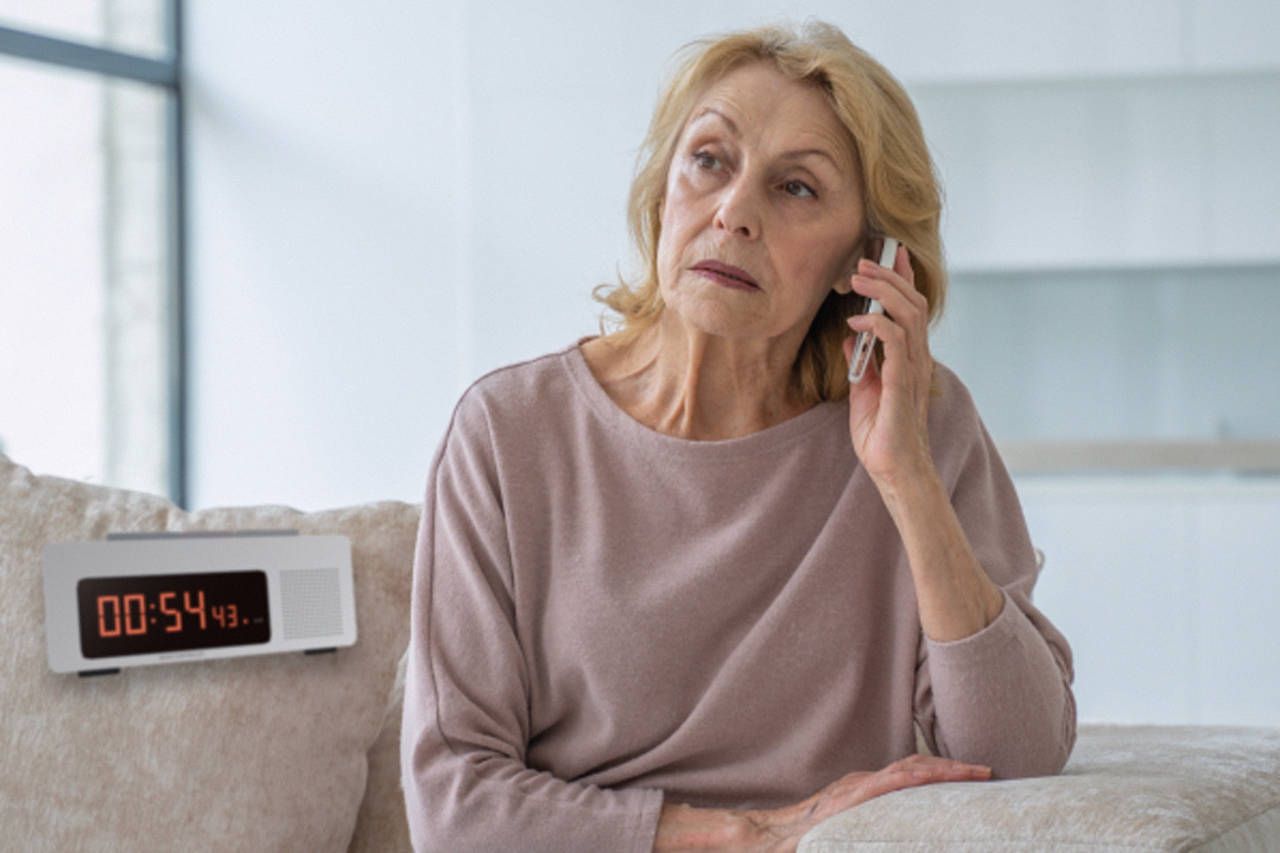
{"hour": 0, "minute": 54, "second": 43}
